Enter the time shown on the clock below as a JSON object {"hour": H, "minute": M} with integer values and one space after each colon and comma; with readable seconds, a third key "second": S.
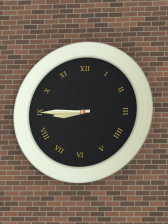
{"hour": 8, "minute": 45}
